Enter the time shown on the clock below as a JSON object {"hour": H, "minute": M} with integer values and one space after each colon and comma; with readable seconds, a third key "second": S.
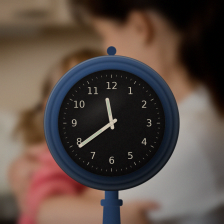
{"hour": 11, "minute": 39}
